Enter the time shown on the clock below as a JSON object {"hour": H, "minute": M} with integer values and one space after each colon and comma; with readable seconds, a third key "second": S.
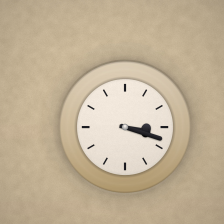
{"hour": 3, "minute": 18}
